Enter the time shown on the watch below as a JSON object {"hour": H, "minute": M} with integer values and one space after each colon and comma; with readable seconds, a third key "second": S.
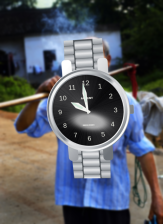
{"hour": 9, "minute": 59}
